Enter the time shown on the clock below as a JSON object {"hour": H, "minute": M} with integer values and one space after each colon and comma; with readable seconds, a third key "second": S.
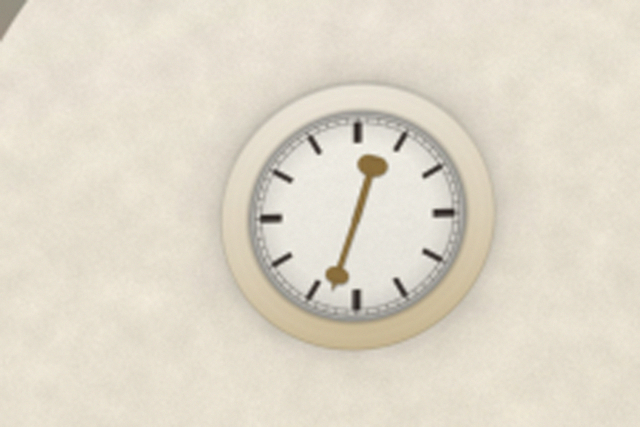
{"hour": 12, "minute": 33}
